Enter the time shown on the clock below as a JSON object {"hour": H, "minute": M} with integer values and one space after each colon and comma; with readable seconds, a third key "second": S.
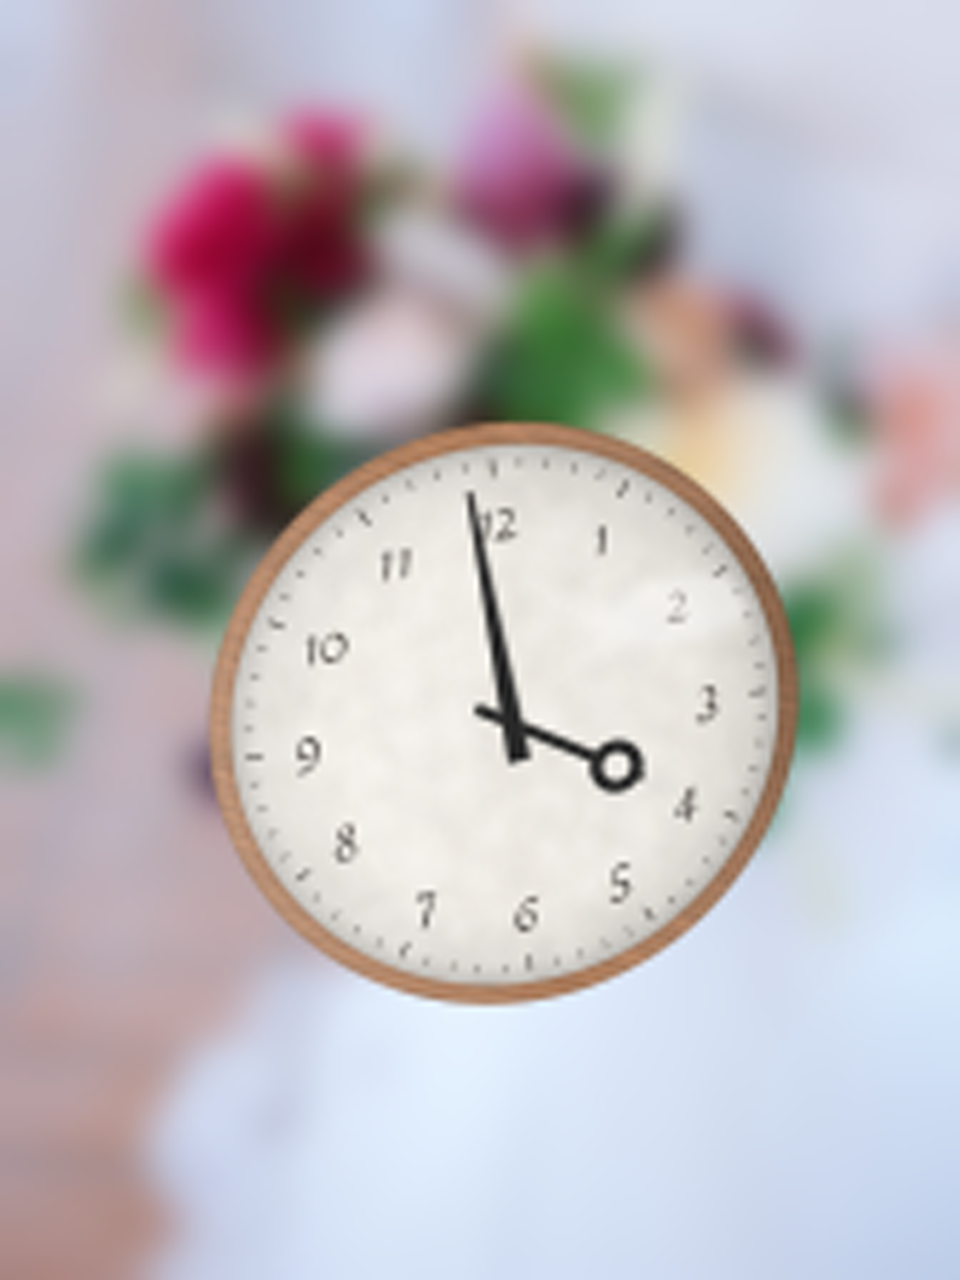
{"hour": 3, "minute": 59}
